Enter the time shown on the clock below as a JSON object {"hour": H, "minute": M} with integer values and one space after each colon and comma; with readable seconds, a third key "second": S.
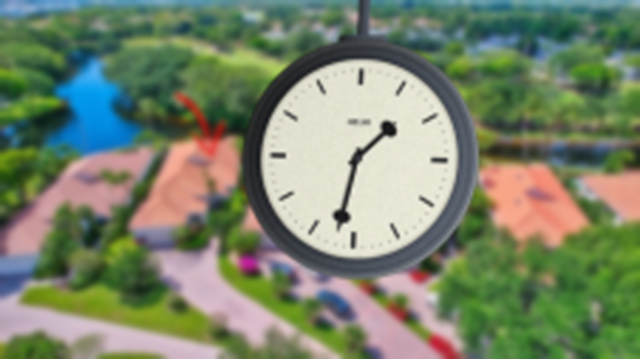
{"hour": 1, "minute": 32}
